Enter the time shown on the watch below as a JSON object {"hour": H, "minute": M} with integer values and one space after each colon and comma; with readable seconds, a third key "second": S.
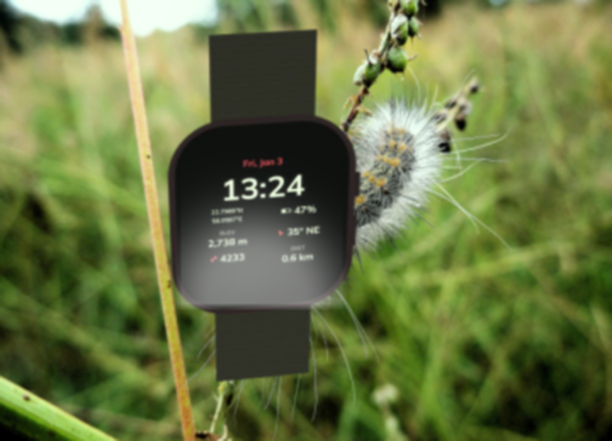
{"hour": 13, "minute": 24}
